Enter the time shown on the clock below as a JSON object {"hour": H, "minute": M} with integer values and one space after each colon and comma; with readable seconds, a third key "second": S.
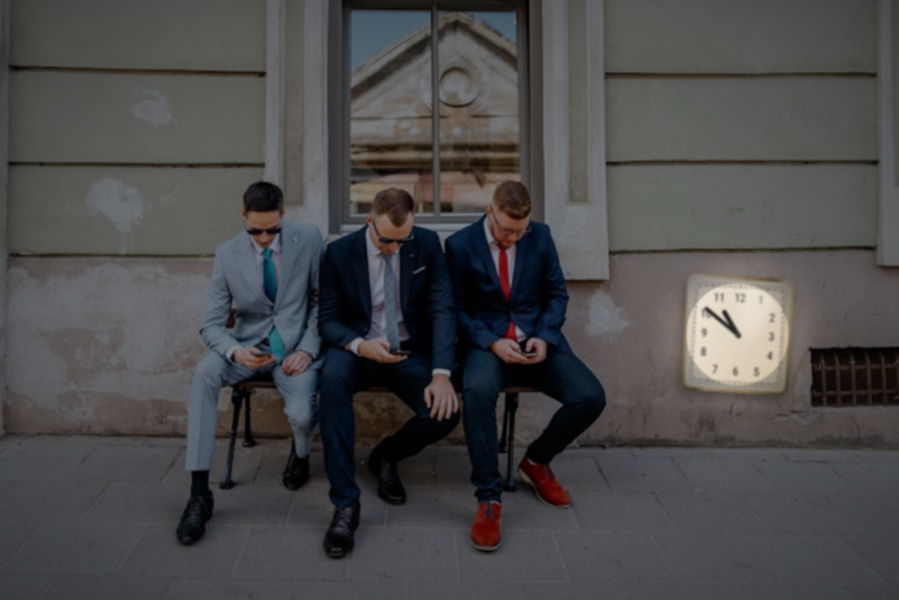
{"hour": 10, "minute": 51}
